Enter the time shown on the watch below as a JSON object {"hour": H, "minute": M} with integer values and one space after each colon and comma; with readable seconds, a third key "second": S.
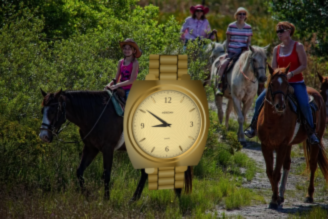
{"hour": 8, "minute": 51}
